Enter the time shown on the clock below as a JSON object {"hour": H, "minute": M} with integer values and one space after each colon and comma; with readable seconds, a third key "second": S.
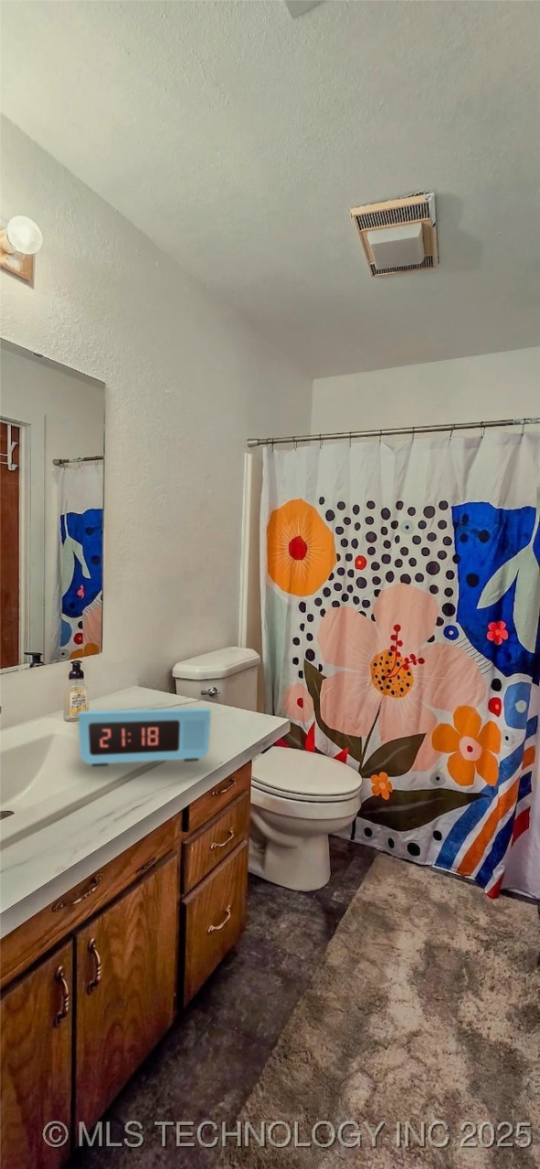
{"hour": 21, "minute": 18}
